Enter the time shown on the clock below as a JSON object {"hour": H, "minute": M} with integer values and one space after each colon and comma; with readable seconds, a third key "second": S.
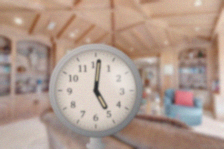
{"hour": 5, "minute": 1}
